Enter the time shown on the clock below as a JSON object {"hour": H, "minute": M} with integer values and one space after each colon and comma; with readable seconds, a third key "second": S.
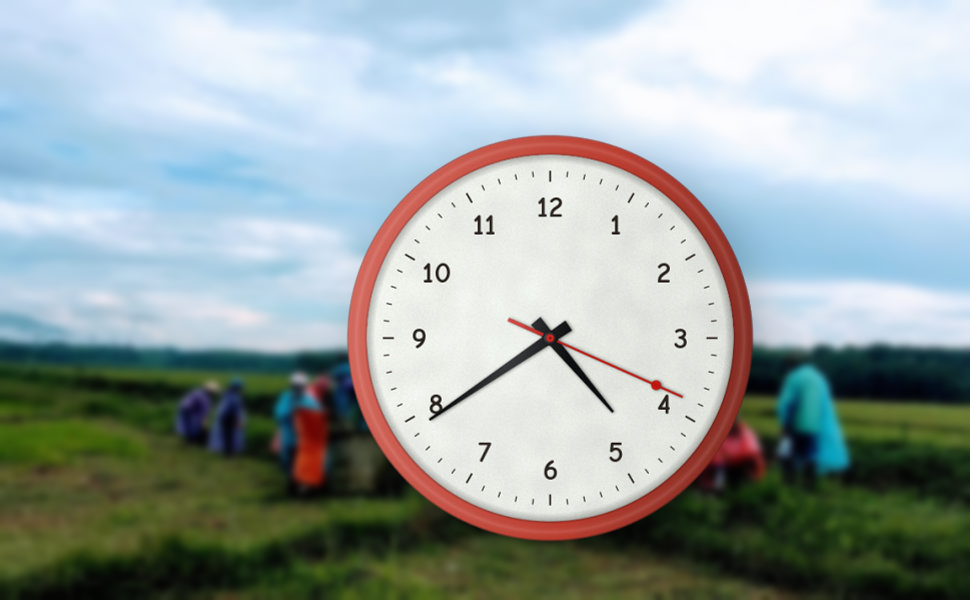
{"hour": 4, "minute": 39, "second": 19}
